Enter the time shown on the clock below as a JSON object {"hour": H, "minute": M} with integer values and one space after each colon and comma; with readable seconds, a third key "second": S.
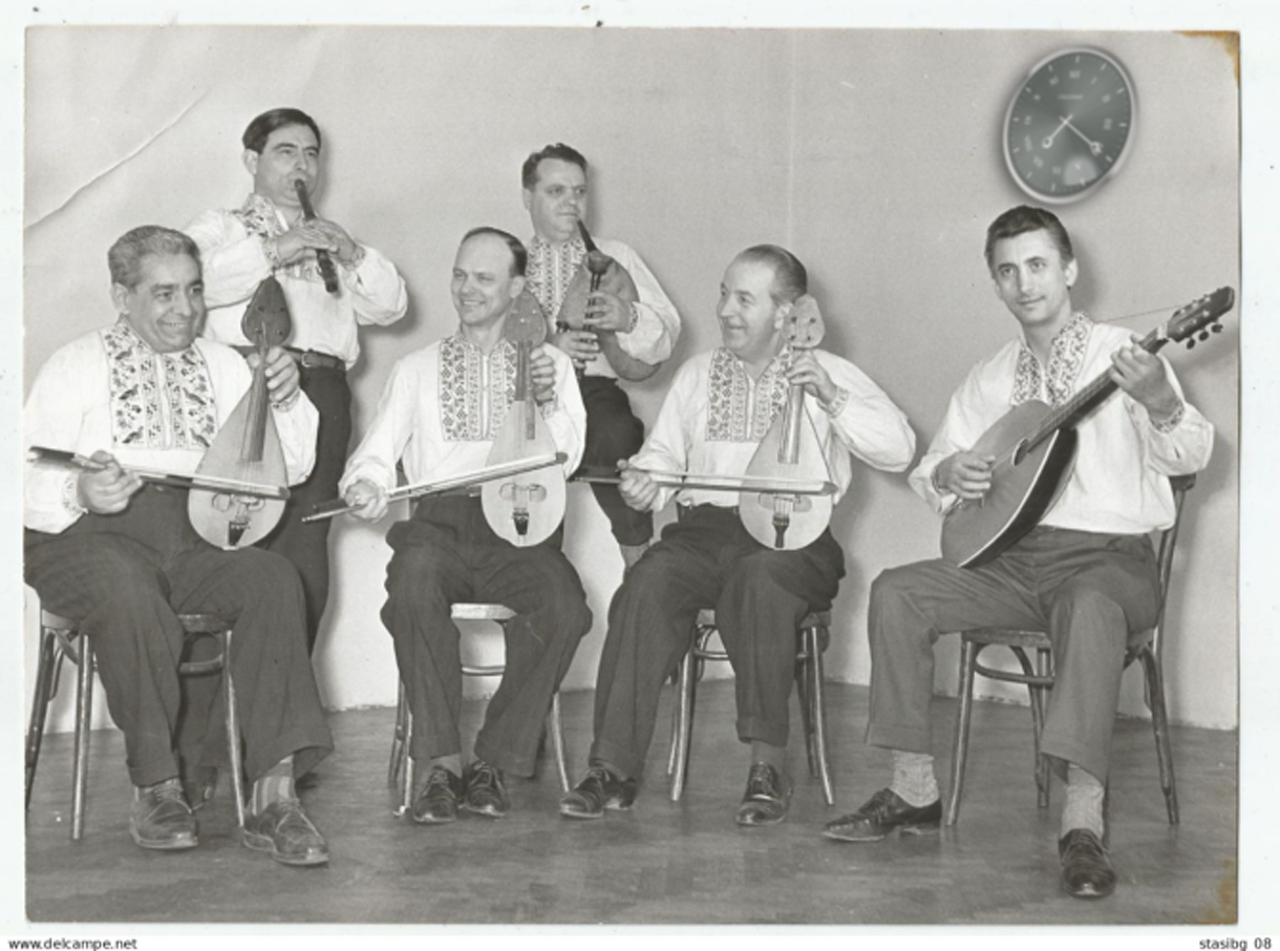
{"hour": 7, "minute": 20}
